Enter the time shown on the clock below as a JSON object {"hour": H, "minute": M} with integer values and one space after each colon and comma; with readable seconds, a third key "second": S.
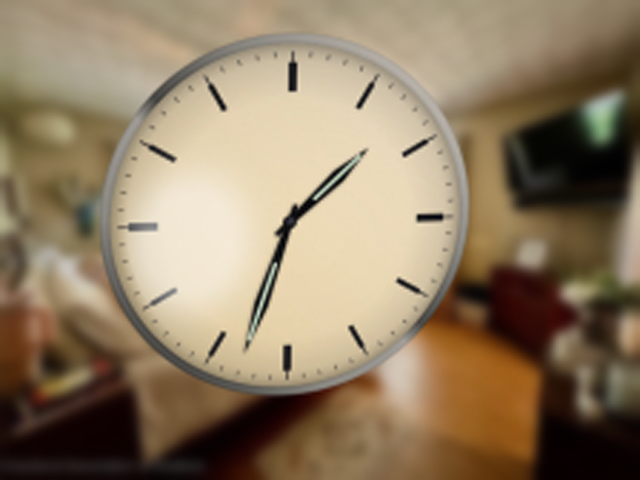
{"hour": 1, "minute": 33}
